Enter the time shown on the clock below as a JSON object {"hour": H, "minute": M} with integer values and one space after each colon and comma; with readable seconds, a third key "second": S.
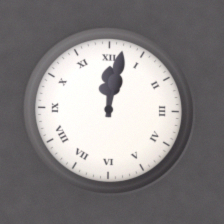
{"hour": 12, "minute": 2}
